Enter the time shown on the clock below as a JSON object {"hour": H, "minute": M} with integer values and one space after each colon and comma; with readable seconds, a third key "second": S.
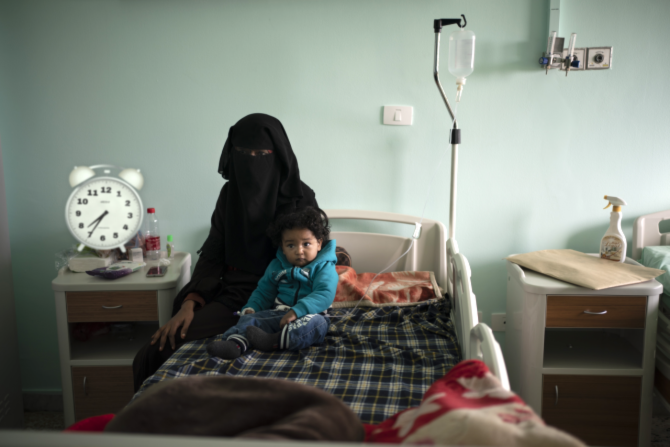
{"hour": 7, "minute": 35}
